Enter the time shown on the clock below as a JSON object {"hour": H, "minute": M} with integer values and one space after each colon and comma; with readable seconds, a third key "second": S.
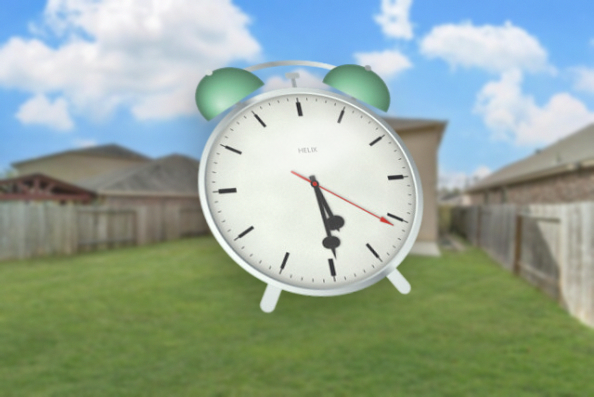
{"hour": 5, "minute": 29, "second": 21}
